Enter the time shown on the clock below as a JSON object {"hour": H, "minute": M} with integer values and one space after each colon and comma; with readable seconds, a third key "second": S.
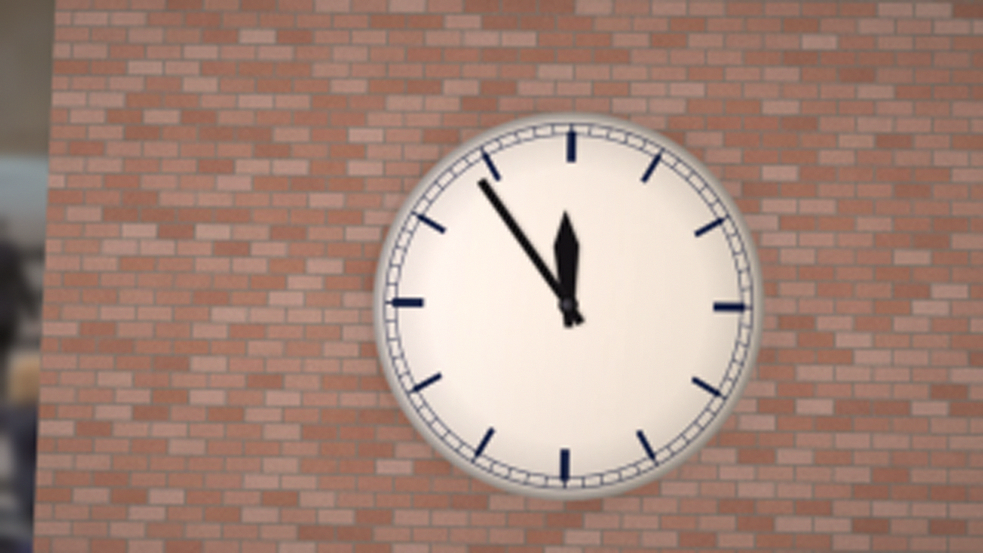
{"hour": 11, "minute": 54}
